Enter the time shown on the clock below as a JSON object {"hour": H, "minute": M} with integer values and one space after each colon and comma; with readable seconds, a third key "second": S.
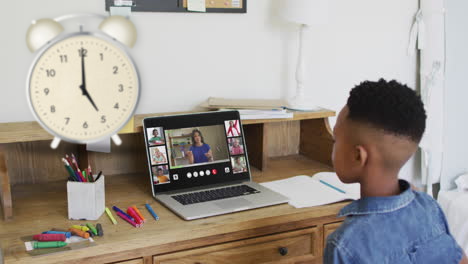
{"hour": 5, "minute": 0}
